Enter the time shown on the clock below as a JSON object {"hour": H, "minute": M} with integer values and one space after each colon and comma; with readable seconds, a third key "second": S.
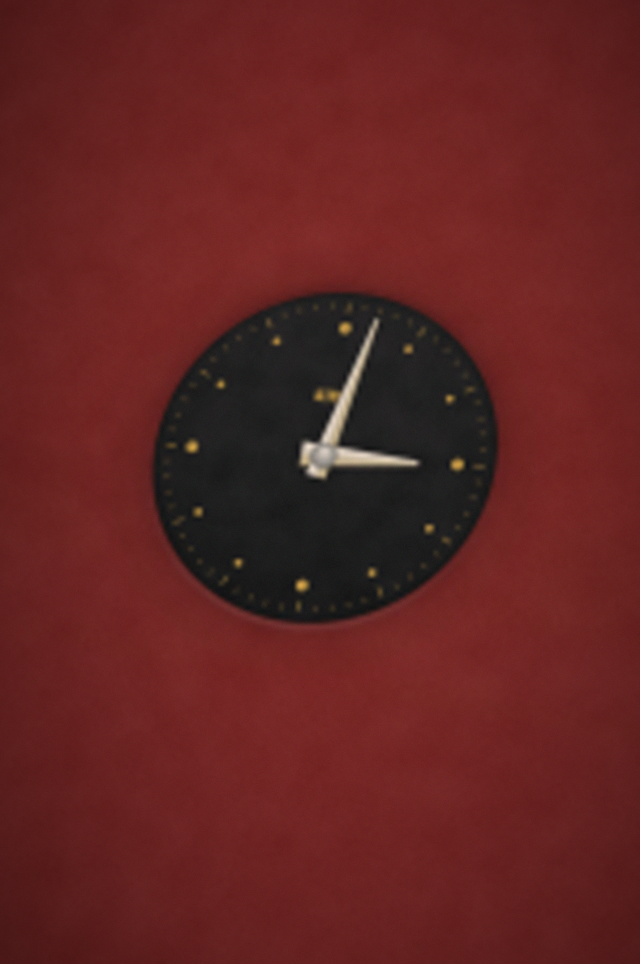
{"hour": 3, "minute": 2}
